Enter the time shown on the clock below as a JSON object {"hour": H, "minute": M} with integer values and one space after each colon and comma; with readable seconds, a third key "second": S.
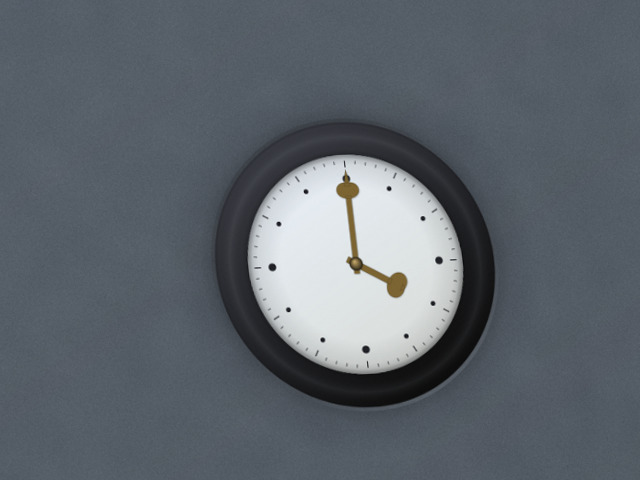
{"hour": 4, "minute": 0}
